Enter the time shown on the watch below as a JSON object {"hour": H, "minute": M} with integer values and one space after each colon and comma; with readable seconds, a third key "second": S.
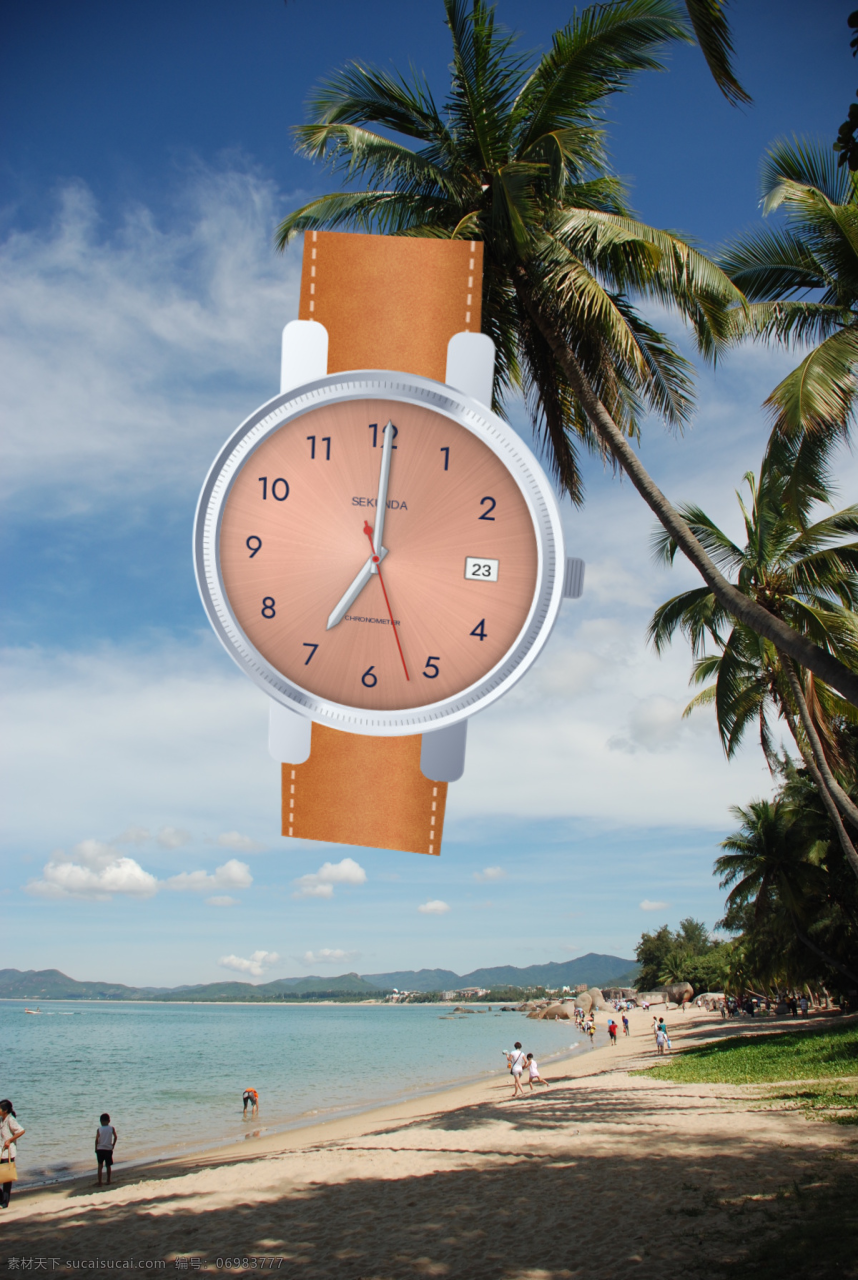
{"hour": 7, "minute": 0, "second": 27}
